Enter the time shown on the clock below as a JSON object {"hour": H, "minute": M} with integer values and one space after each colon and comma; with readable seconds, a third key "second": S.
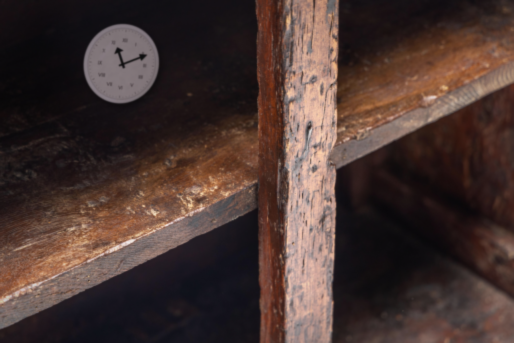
{"hour": 11, "minute": 11}
